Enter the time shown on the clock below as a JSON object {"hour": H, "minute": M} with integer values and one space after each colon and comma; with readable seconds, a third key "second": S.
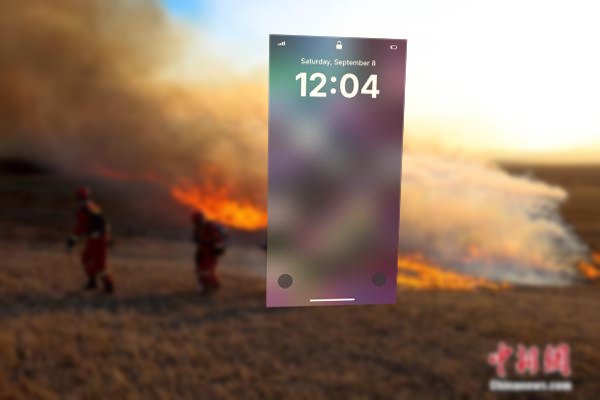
{"hour": 12, "minute": 4}
